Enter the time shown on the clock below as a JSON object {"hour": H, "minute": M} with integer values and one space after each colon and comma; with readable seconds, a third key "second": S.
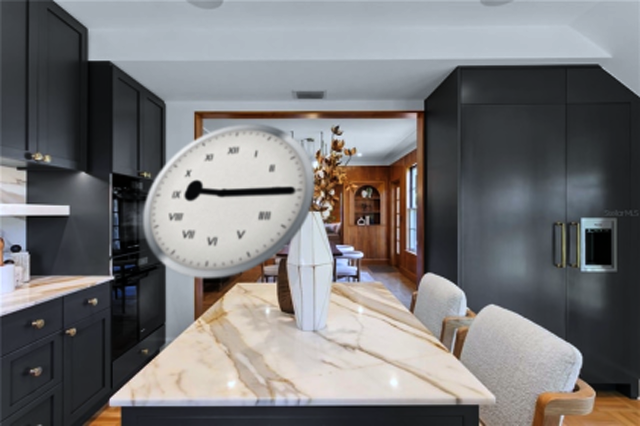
{"hour": 9, "minute": 15}
